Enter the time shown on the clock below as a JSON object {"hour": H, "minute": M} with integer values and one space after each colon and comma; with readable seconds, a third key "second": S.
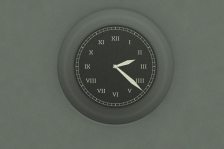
{"hour": 2, "minute": 22}
